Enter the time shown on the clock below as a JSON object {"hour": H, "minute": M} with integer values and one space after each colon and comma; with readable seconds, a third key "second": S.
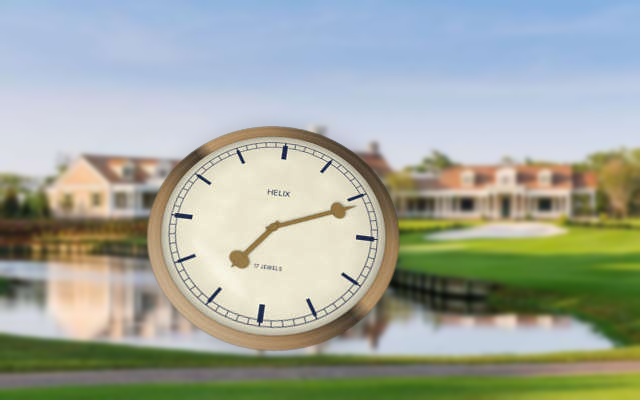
{"hour": 7, "minute": 11}
